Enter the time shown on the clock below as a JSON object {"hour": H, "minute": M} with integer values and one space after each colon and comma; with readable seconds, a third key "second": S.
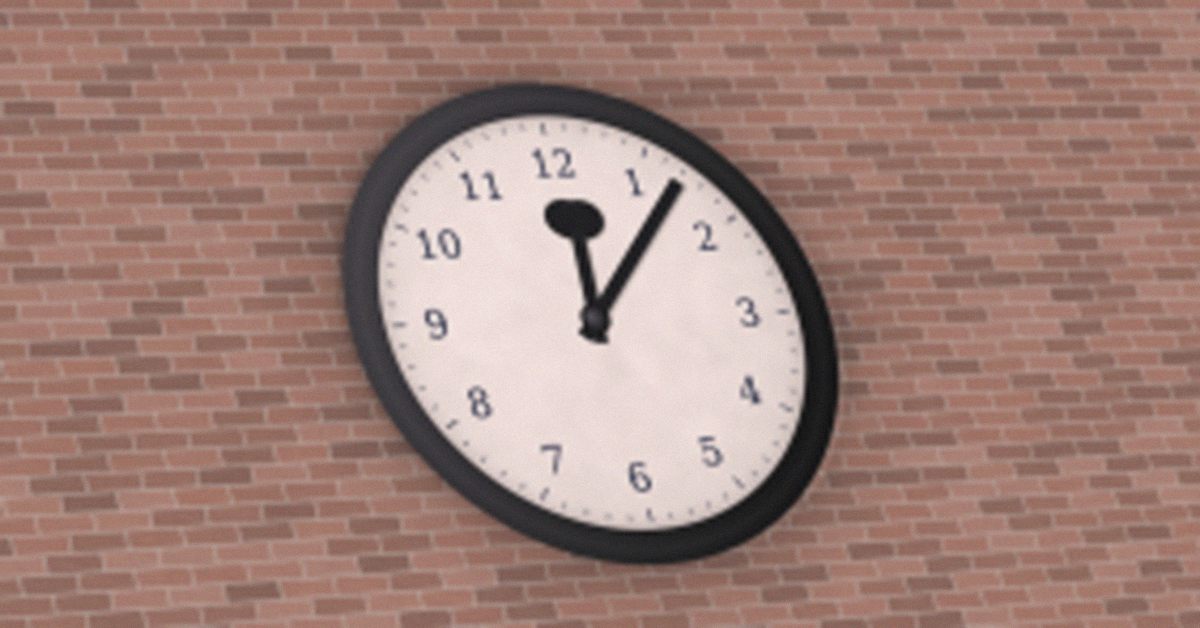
{"hour": 12, "minute": 7}
